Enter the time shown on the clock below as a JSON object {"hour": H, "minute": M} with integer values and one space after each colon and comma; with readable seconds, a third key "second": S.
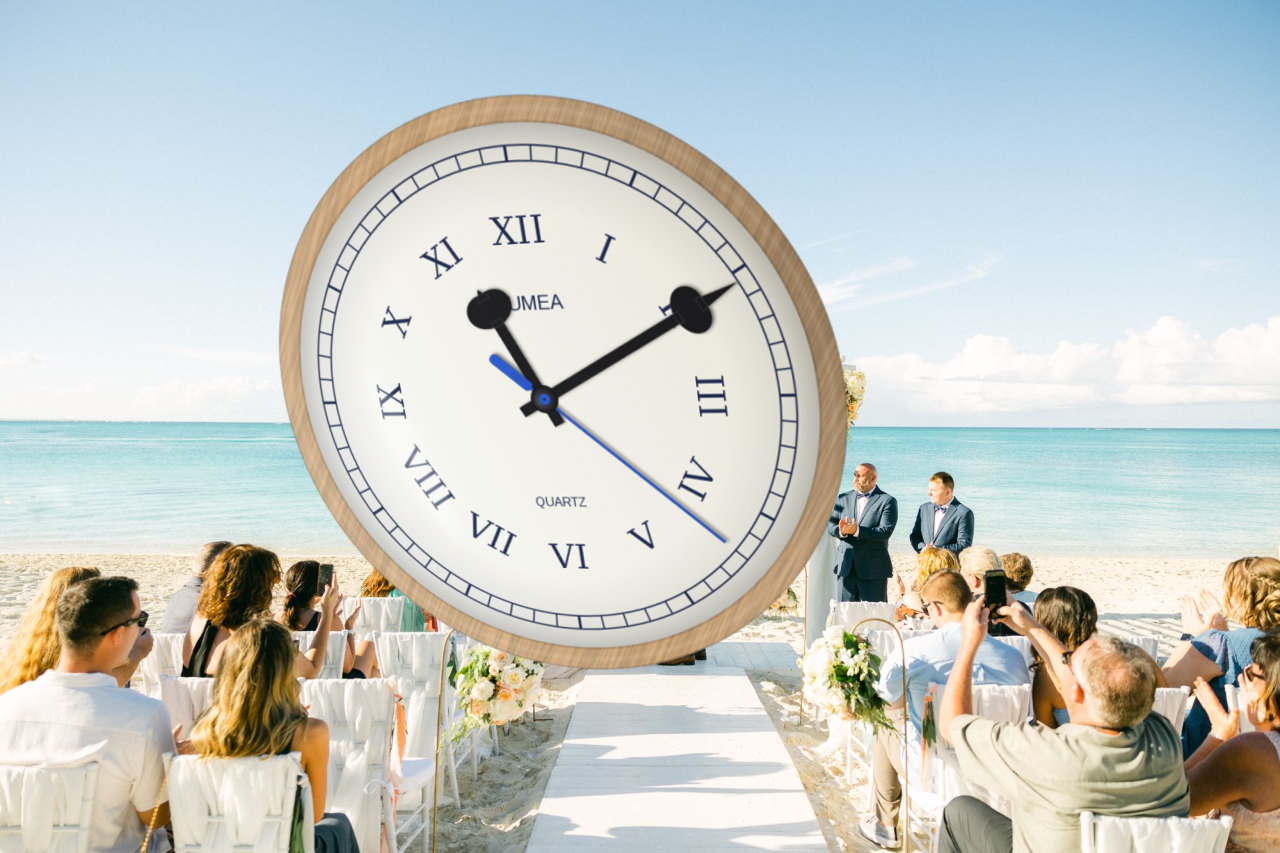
{"hour": 11, "minute": 10, "second": 22}
